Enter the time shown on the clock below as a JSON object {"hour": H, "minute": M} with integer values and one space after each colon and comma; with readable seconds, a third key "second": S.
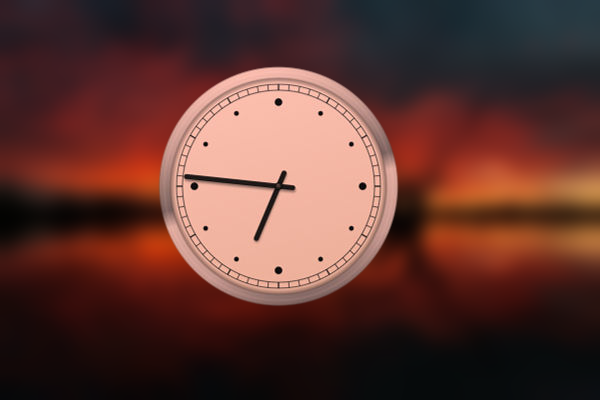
{"hour": 6, "minute": 46}
